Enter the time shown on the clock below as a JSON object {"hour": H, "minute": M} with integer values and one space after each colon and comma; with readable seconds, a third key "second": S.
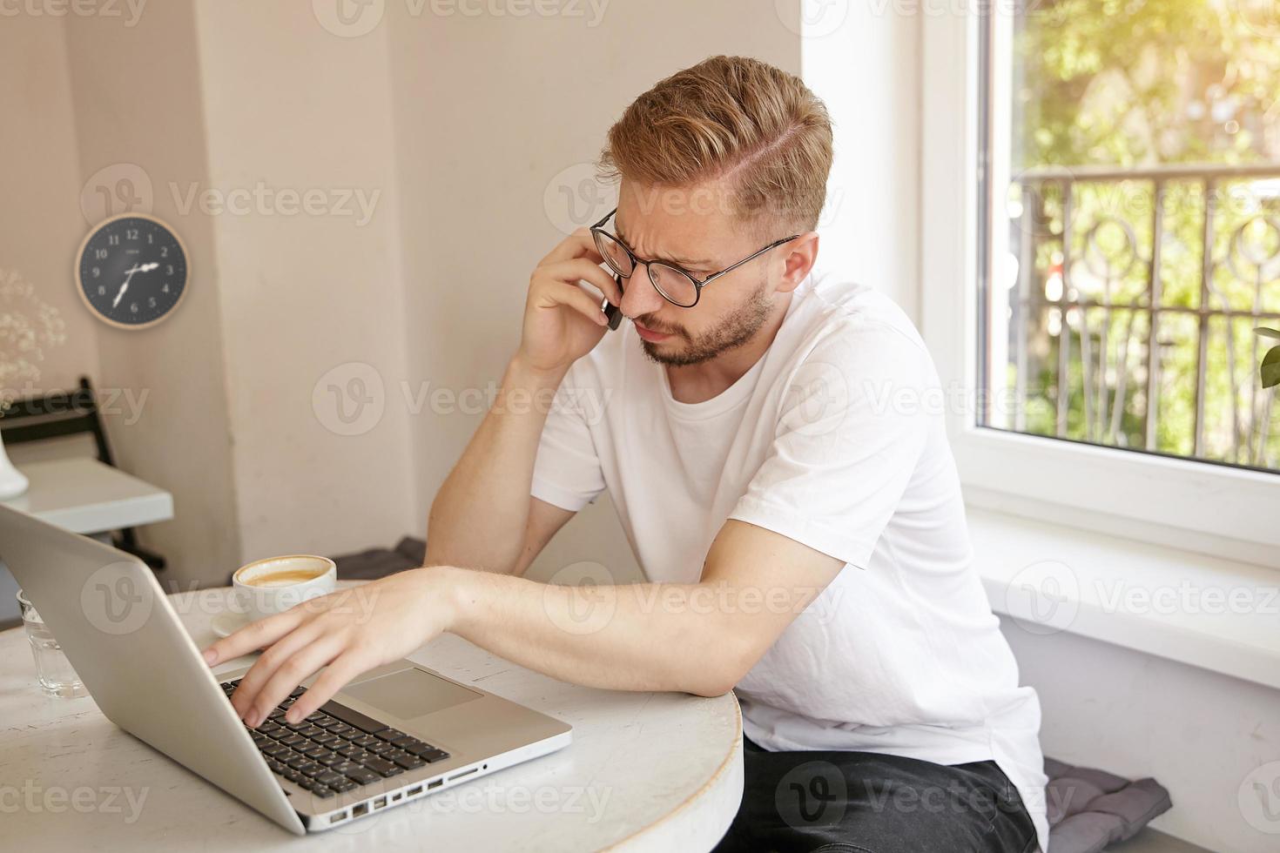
{"hour": 2, "minute": 35}
